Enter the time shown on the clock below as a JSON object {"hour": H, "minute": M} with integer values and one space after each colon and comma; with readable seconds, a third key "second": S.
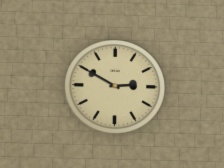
{"hour": 2, "minute": 50}
